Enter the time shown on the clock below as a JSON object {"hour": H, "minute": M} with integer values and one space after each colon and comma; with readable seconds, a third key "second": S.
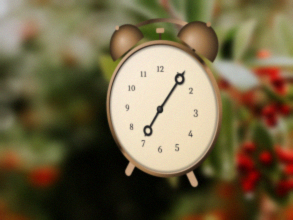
{"hour": 7, "minute": 6}
